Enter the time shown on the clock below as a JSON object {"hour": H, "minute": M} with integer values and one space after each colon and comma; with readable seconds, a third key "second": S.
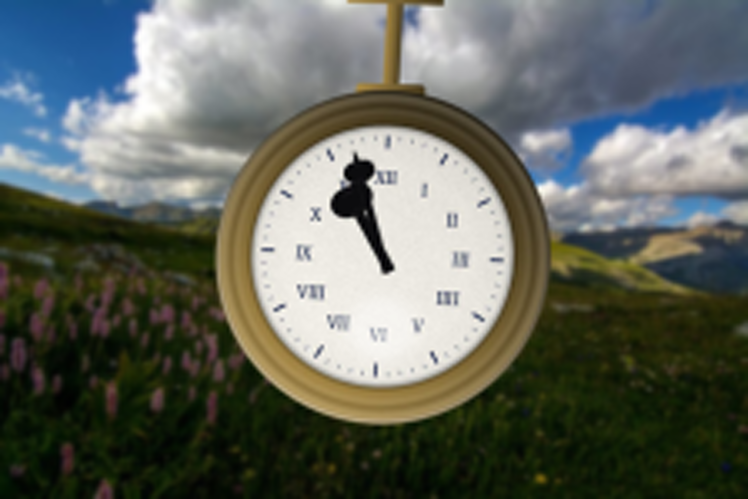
{"hour": 10, "minute": 57}
